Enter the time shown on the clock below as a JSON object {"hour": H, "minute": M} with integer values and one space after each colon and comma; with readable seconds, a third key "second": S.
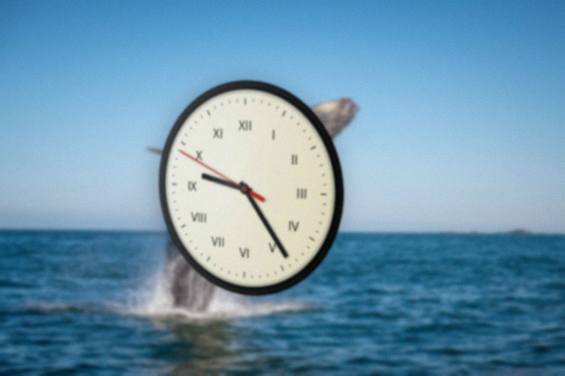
{"hour": 9, "minute": 23, "second": 49}
